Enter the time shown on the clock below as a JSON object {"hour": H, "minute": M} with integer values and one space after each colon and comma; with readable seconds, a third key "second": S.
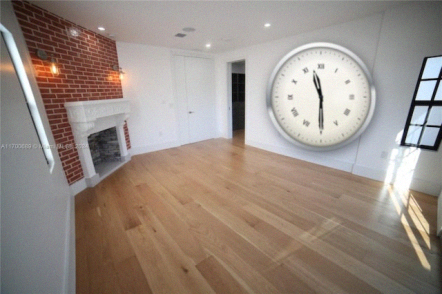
{"hour": 11, "minute": 30}
